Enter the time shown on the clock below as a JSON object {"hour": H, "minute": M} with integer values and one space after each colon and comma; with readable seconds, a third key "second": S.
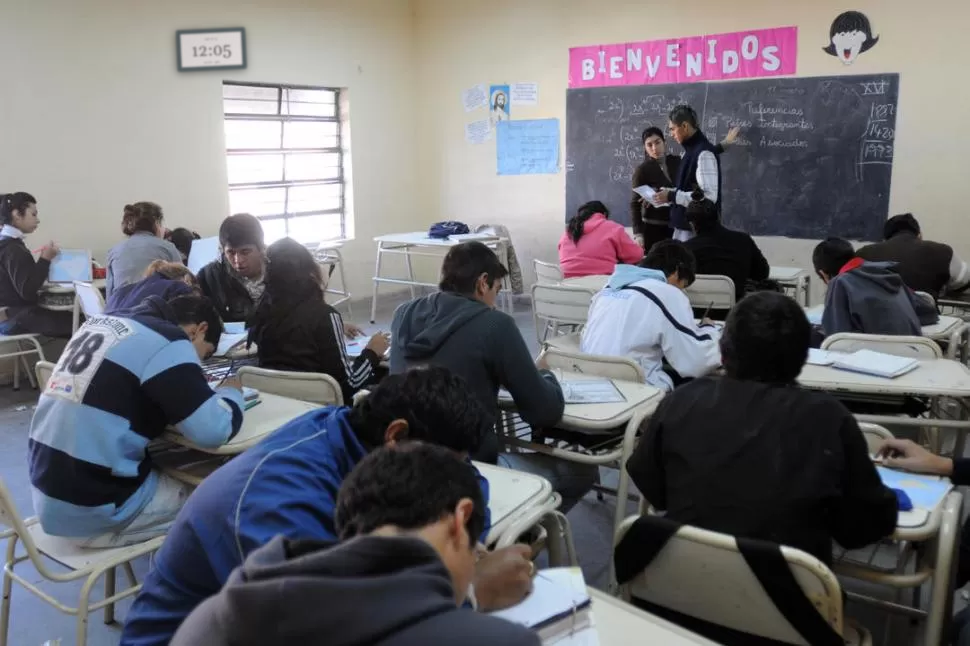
{"hour": 12, "minute": 5}
